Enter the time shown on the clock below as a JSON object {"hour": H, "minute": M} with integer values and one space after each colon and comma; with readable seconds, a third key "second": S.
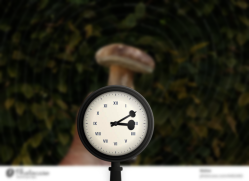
{"hour": 3, "minute": 10}
